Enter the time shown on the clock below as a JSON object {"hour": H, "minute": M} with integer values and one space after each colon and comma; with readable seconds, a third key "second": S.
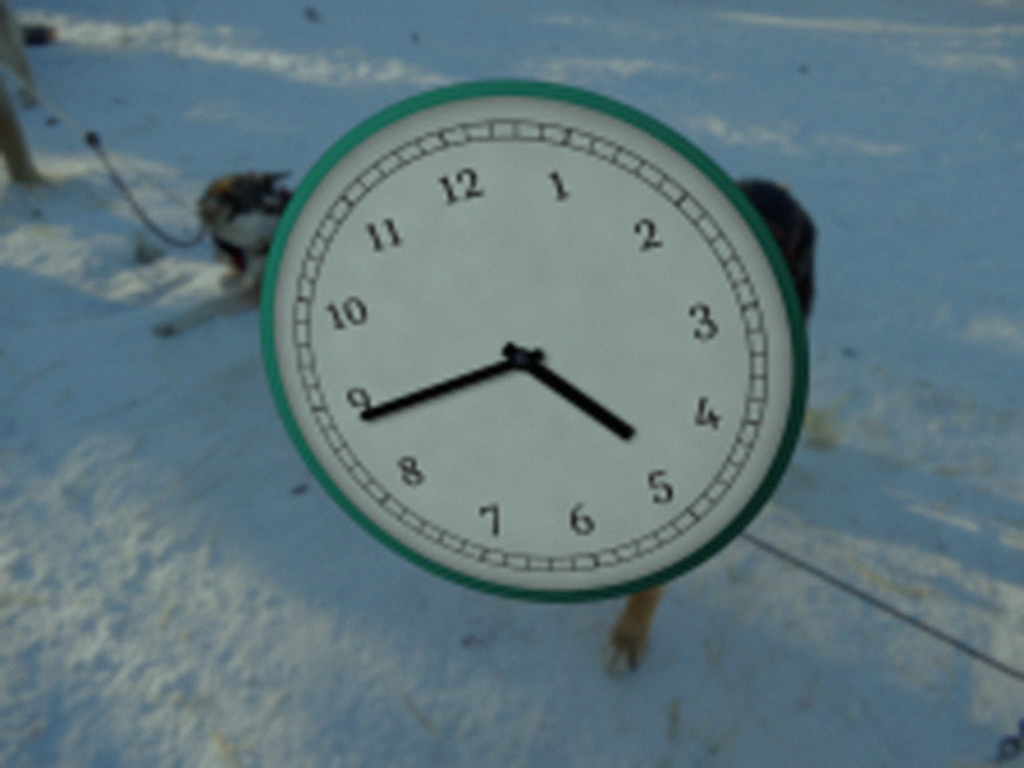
{"hour": 4, "minute": 44}
